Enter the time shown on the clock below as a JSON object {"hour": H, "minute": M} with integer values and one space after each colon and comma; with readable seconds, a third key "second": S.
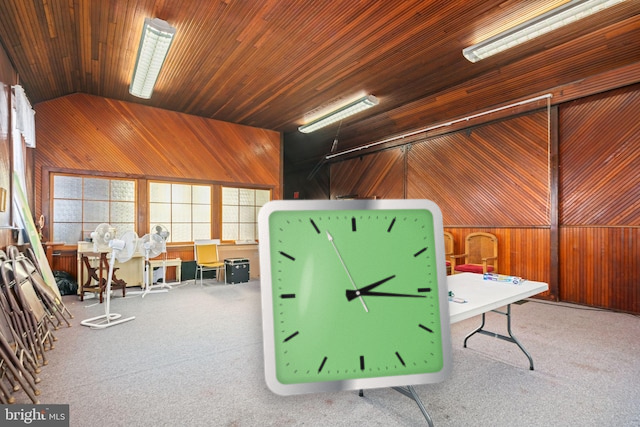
{"hour": 2, "minute": 15, "second": 56}
